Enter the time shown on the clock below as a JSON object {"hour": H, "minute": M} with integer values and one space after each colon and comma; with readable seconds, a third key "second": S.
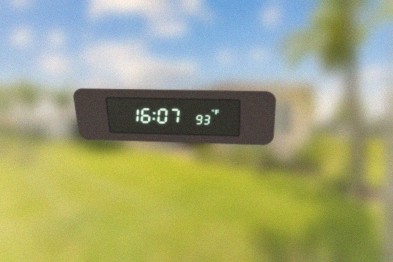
{"hour": 16, "minute": 7}
